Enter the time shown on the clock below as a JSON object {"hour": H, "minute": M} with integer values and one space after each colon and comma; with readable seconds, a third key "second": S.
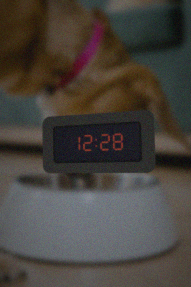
{"hour": 12, "minute": 28}
